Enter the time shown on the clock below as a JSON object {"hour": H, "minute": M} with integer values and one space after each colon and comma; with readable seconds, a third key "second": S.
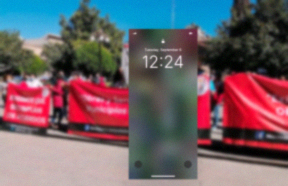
{"hour": 12, "minute": 24}
